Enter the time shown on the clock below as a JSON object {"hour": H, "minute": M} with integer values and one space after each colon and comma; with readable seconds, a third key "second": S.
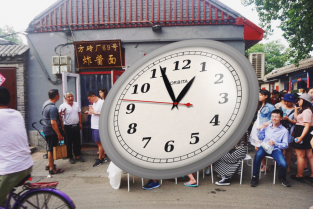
{"hour": 12, "minute": 55, "second": 47}
